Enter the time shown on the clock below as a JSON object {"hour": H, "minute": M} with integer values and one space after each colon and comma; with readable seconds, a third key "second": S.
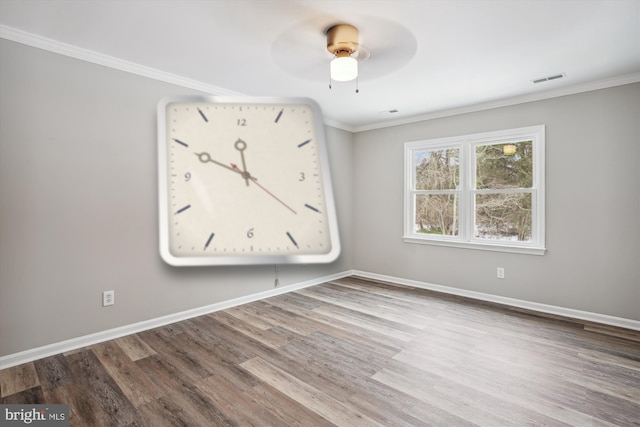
{"hour": 11, "minute": 49, "second": 22}
